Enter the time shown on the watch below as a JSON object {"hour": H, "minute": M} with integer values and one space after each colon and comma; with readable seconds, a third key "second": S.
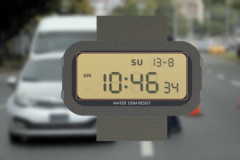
{"hour": 10, "minute": 46, "second": 34}
